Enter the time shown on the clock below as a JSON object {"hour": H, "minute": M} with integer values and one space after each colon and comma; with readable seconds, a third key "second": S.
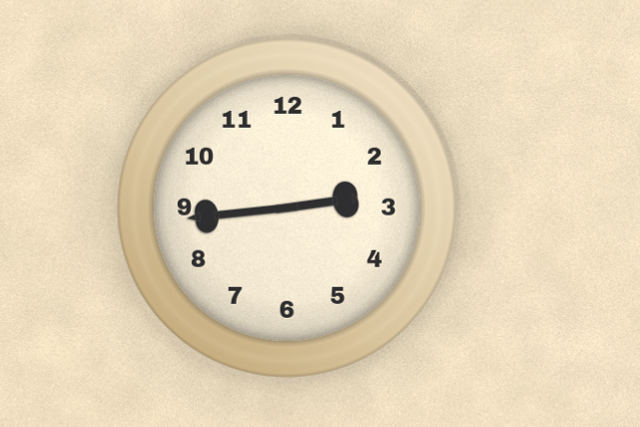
{"hour": 2, "minute": 44}
